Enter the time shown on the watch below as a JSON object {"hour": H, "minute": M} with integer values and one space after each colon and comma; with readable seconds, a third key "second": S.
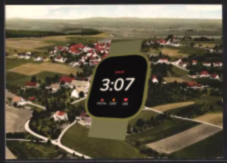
{"hour": 3, "minute": 7}
